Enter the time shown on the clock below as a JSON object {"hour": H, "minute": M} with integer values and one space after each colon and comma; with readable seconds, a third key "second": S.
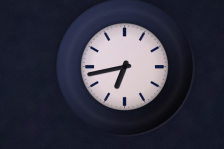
{"hour": 6, "minute": 43}
